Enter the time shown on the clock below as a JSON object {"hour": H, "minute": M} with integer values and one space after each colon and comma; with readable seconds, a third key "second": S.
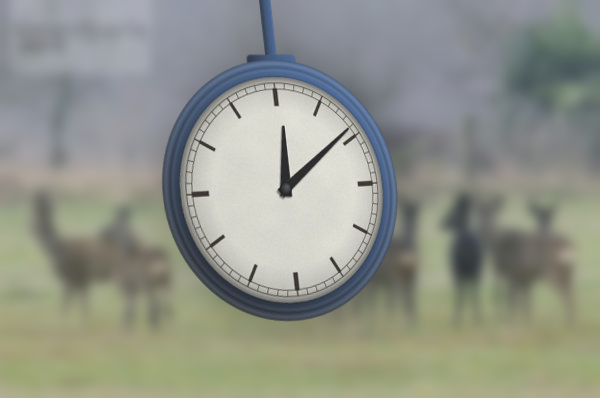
{"hour": 12, "minute": 9}
